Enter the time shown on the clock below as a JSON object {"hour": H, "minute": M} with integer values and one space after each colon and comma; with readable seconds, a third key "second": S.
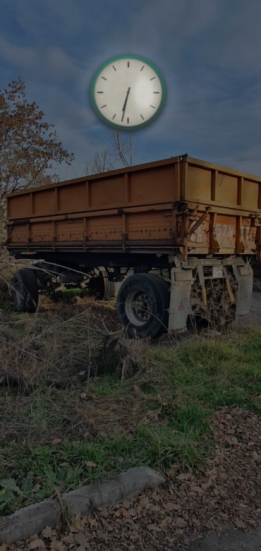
{"hour": 6, "minute": 32}
